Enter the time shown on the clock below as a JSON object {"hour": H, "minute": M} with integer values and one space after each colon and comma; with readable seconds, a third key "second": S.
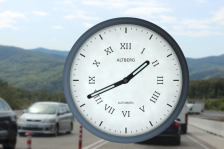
{"hour": 1, "minute": 41}
